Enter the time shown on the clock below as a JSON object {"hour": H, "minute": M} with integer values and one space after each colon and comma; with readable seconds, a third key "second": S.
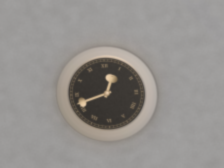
{"hour": 12, "minute": 42}
